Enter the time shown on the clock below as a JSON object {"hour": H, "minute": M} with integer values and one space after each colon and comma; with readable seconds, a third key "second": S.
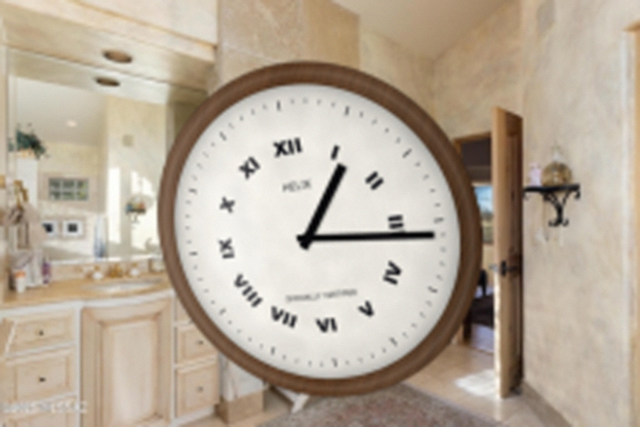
{"hour": 1, "minute": 16}
